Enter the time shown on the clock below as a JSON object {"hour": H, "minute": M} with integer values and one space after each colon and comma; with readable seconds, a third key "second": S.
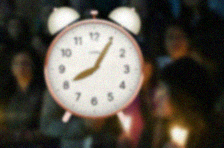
{"hour": 8, "minute": 5}
